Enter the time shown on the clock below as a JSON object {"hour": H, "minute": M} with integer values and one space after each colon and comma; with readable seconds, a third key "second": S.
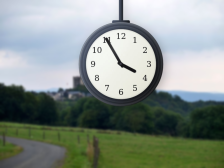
{"hour": 3, "minute": 55}
